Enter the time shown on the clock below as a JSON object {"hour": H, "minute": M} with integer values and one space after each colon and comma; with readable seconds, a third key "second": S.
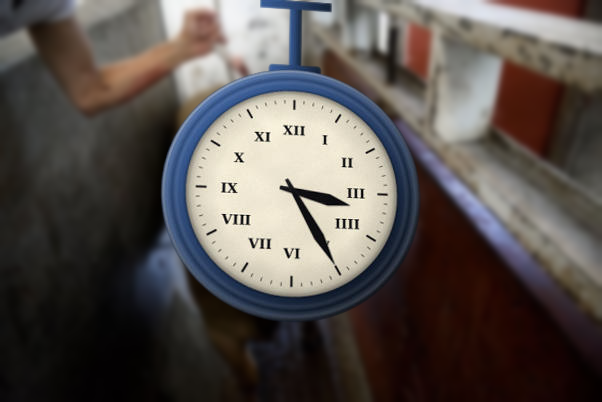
{"hour": 3, "minute": 25}
